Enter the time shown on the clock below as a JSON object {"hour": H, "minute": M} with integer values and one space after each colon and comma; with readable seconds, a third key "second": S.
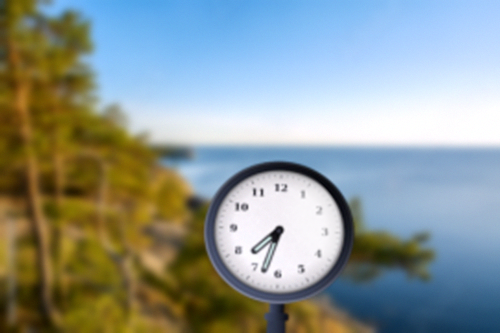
{"hour": 7, "minute": 33}
